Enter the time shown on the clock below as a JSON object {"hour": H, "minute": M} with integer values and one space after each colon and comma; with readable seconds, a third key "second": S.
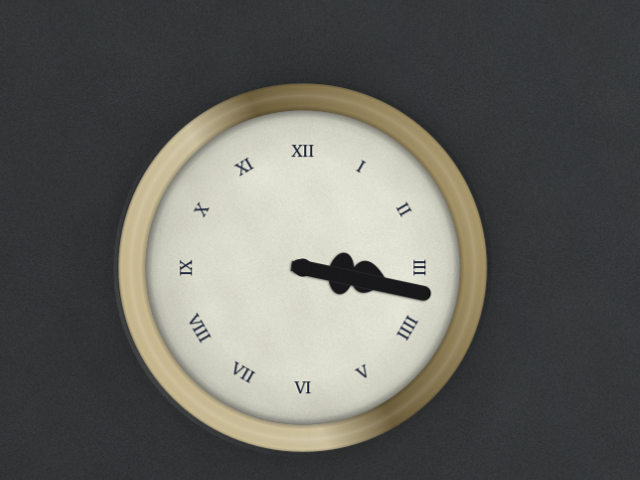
{"hour": 3, "minute": 17}
